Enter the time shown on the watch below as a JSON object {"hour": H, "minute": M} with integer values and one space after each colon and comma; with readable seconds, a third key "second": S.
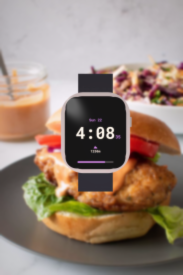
{"hour": 4, "minute": 8}
